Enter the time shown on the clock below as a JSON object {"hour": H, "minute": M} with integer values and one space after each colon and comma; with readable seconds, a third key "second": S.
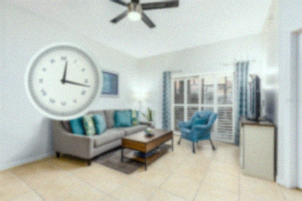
{"hour": 12, "minute": 17}
